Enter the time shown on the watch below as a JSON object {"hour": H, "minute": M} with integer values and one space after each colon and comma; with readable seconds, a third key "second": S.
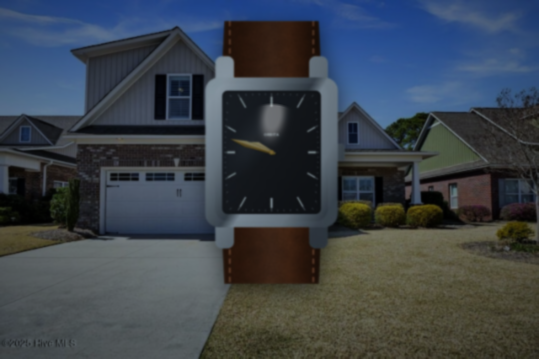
{"hour": 9, "minute": 48}
